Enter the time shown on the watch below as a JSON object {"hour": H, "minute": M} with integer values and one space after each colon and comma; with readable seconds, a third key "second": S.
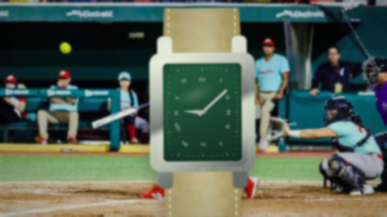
{"hour": 9, "minute": 8}
